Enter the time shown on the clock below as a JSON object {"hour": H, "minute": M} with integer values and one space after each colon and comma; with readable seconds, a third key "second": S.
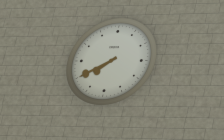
{"hour": 7, "minute": 40}
